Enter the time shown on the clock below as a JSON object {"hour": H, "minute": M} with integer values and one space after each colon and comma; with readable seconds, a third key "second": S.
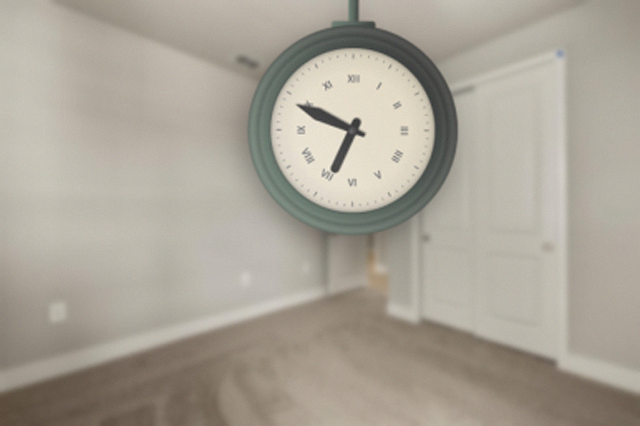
{"hour": 6, "minute": 49}
